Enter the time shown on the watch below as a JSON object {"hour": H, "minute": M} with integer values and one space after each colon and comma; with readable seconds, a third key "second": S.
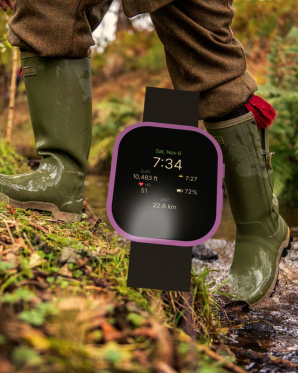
{"hour": 7, "minute": 34}
